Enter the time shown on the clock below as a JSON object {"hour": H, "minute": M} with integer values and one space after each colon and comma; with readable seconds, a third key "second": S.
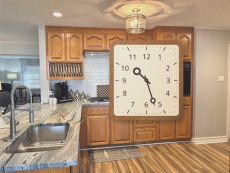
{"hour": 10, "minute": 27}
